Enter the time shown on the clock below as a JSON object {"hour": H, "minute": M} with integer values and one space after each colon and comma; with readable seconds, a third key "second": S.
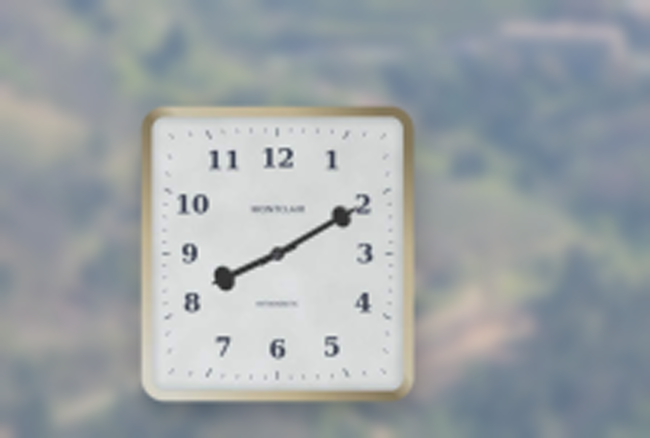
{"hour": 8, "minute": 10}
